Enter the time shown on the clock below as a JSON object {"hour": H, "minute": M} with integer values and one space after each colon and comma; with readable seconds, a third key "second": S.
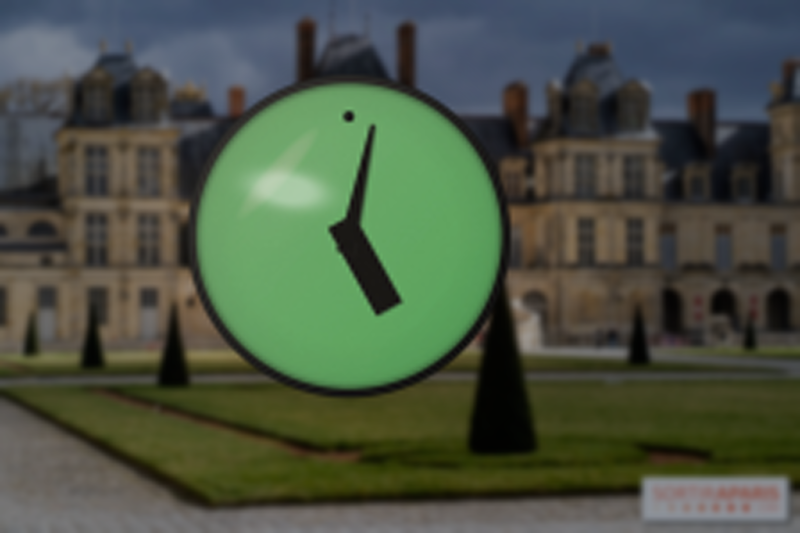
{"hour": 5, "minute": 2}
